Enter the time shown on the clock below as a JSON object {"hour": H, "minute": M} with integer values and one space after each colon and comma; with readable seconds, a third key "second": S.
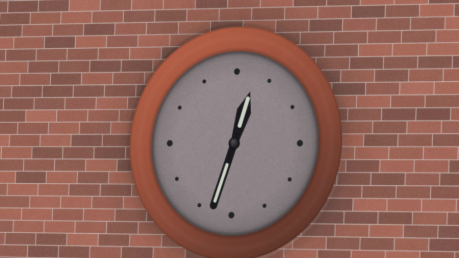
{"hour": 12, "minute": 33}
